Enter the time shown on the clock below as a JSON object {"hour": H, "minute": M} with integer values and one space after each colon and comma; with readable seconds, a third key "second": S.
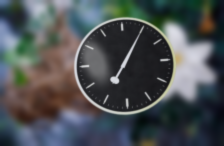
{"hour": 7, "minute": 5}
